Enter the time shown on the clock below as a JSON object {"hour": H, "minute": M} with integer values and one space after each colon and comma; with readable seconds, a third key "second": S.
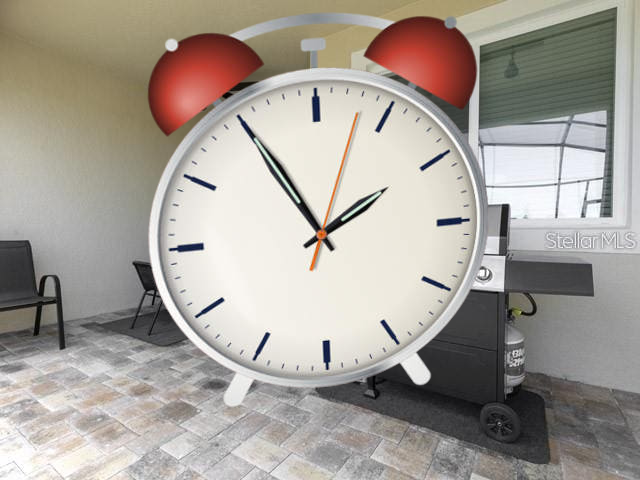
{"hour": 1, "minute": 55, "second": 3}
